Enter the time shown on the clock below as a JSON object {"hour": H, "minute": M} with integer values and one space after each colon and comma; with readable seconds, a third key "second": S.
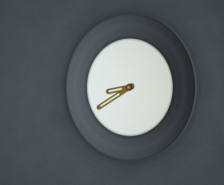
{"hour": 8, "minute": 40}
